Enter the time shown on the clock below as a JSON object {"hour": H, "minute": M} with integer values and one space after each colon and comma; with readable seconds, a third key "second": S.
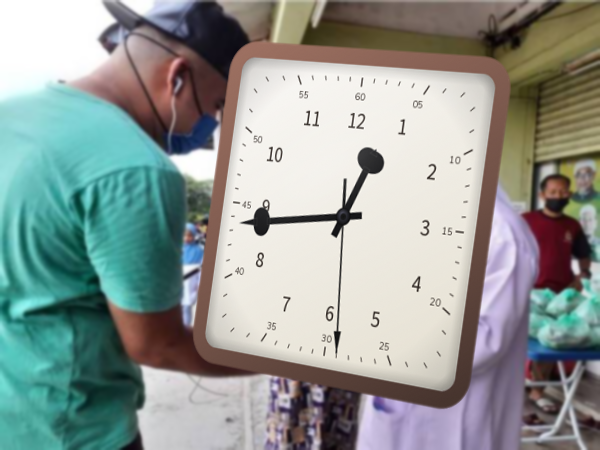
{"hour": 12, "minute": 43, "second": 29}
